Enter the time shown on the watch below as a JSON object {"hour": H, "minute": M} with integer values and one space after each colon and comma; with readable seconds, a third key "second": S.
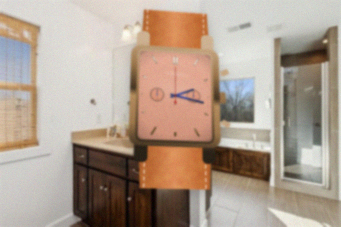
{"hour": 2, "minute": 17}
